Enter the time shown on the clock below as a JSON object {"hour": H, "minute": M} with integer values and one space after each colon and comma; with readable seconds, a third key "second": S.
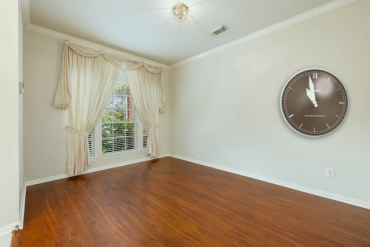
{"hour": 10, "minute": 58}
